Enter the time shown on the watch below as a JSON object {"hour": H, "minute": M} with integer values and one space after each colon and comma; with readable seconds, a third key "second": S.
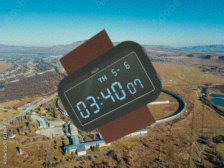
{"hour": 3, "minute": 40, "second": 7}
